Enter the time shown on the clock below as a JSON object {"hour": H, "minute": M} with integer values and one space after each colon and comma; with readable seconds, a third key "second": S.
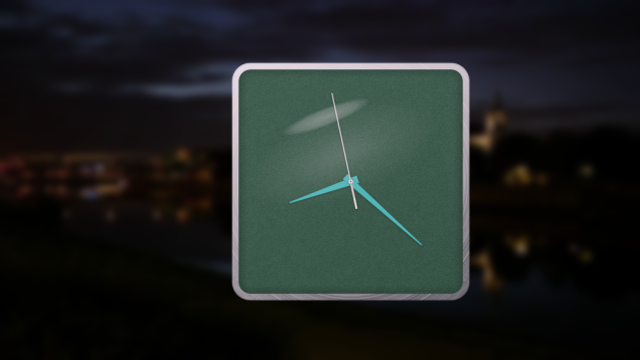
{"hour": 8, "minute": 21, "second": 58}
